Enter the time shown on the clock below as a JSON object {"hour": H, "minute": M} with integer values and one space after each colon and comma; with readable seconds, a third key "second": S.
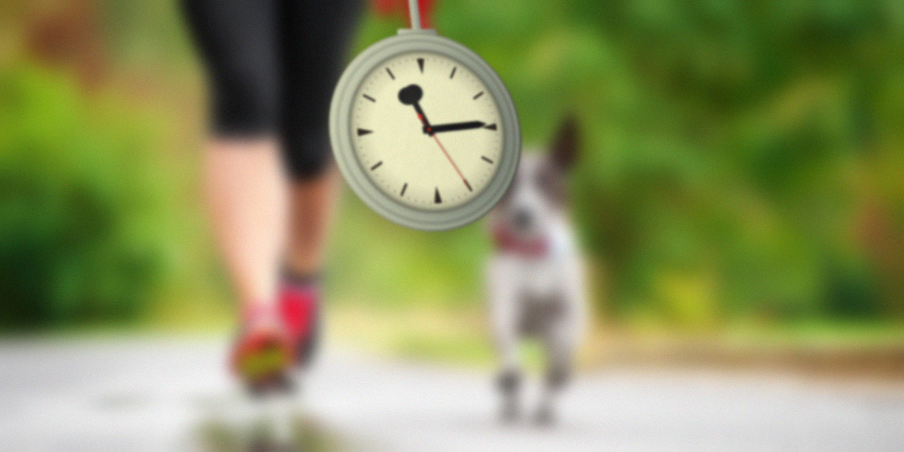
{"hour": 11, "minute": 14, "second": 25}
